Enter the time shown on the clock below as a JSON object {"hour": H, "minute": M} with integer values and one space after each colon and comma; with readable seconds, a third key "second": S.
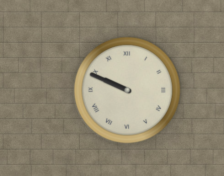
{"hour": 9, "minute": 49}
